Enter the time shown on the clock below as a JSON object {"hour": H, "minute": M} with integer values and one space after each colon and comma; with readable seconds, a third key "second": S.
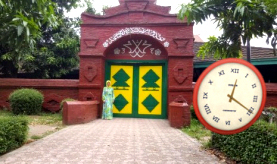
{"hour": 12, "minute": 20}
